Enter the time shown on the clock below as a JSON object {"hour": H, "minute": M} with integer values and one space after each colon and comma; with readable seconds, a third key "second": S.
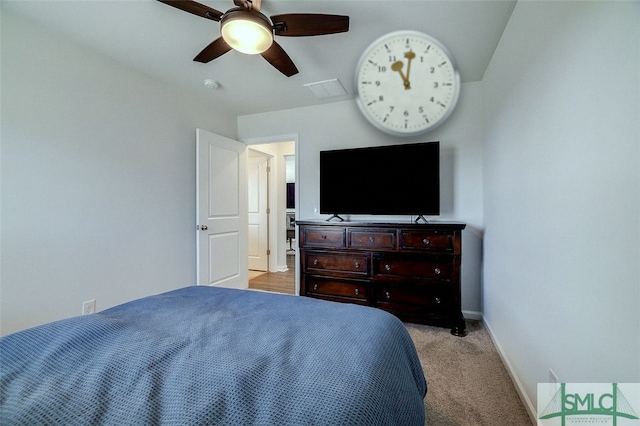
{"hour": 11, "minute": 1}
